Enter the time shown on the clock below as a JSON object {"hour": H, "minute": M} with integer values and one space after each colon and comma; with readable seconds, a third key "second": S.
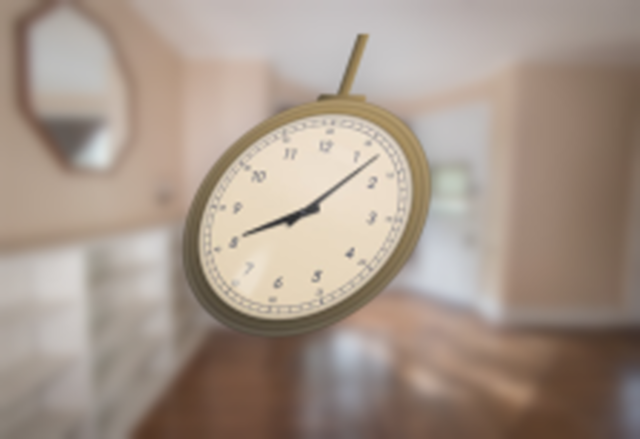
{"hour": 8, "minute": 7}
